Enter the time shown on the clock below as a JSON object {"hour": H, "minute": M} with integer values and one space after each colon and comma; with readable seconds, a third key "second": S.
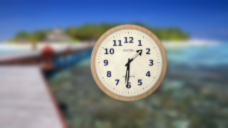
{"hour": 1, "minute": 31}
